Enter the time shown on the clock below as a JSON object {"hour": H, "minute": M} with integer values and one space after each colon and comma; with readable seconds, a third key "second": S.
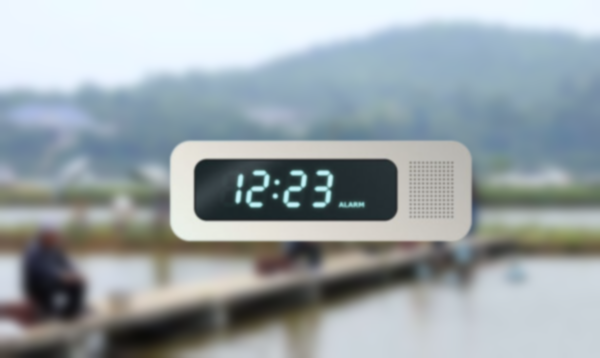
{"hour": 12, "minute": 23}
